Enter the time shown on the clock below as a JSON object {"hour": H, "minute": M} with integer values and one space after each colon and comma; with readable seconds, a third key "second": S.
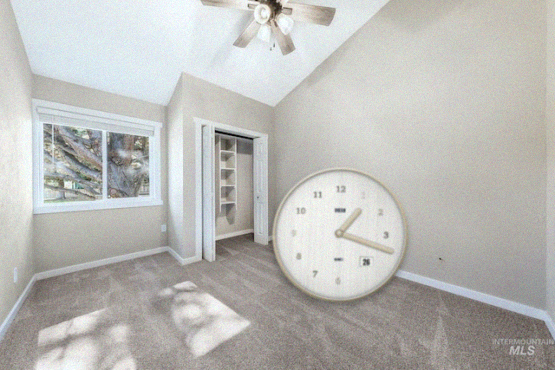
{"hour": 1, "minute": 18}
